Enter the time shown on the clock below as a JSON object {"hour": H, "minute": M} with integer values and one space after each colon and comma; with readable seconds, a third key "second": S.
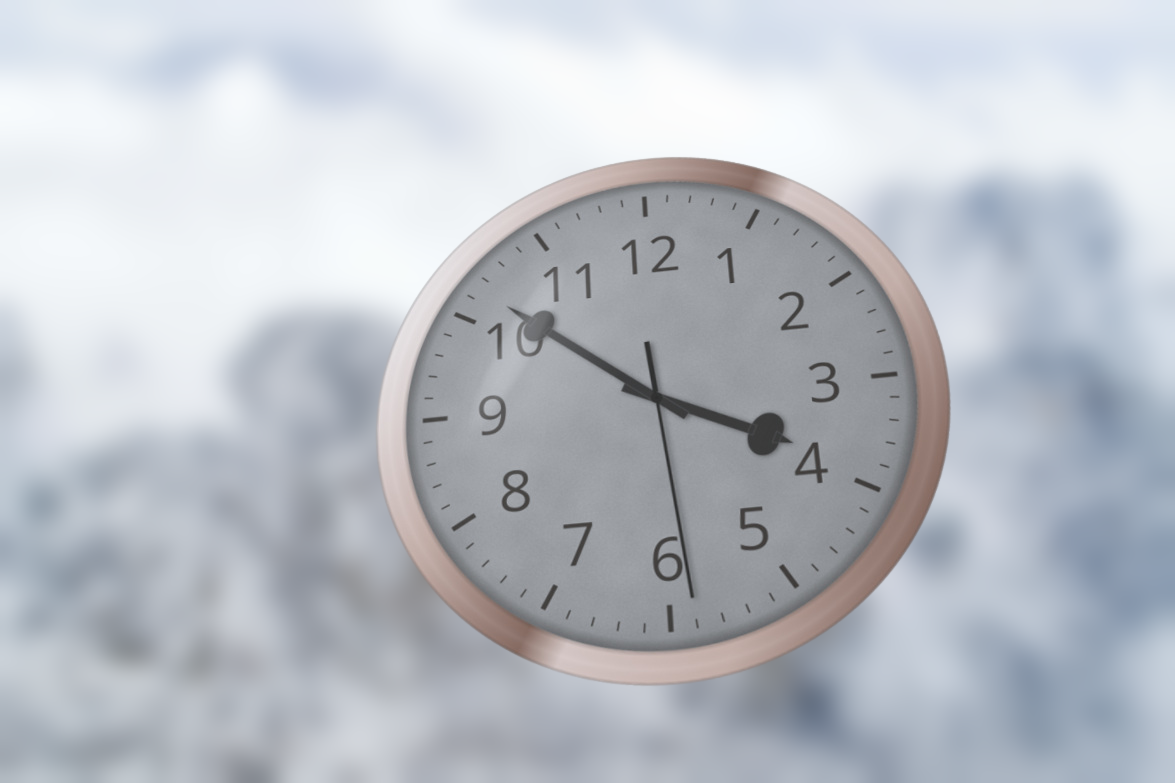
{"hour": 3, "minute": 51, "second": 29}
